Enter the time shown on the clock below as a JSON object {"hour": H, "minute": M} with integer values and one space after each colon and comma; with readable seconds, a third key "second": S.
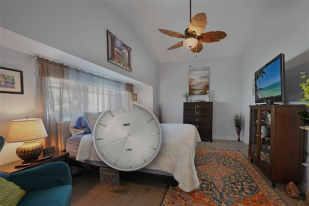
{"hour": 6, "minute": 42}
